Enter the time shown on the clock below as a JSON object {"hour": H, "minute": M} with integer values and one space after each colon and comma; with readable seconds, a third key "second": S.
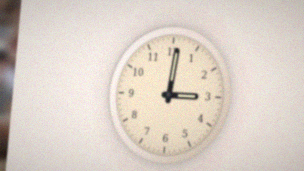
{"hour": 3, "minute": 1}
